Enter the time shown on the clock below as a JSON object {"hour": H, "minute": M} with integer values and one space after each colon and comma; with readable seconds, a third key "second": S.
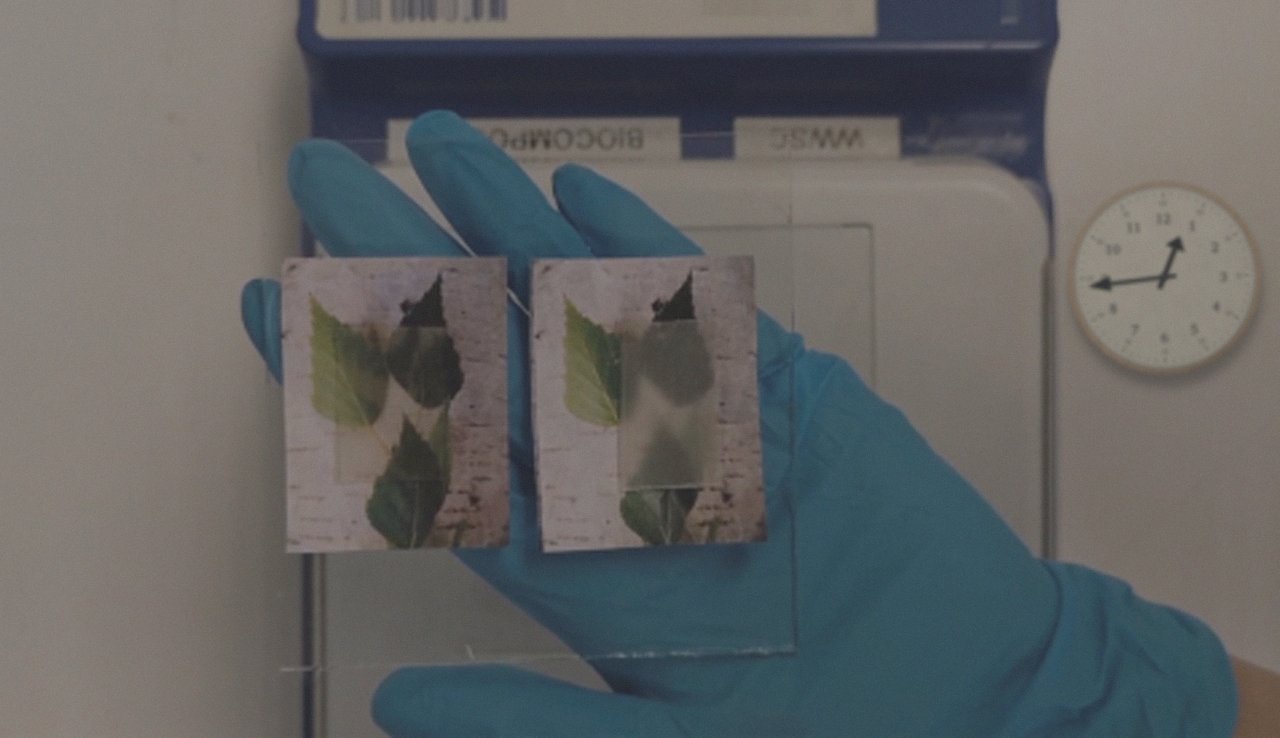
{"hour": 12, "minute": 44}
